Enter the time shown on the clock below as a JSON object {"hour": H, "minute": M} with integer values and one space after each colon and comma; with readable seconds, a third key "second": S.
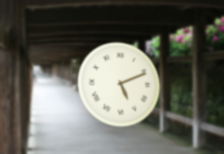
{"hour": 5, "minute": 11}
